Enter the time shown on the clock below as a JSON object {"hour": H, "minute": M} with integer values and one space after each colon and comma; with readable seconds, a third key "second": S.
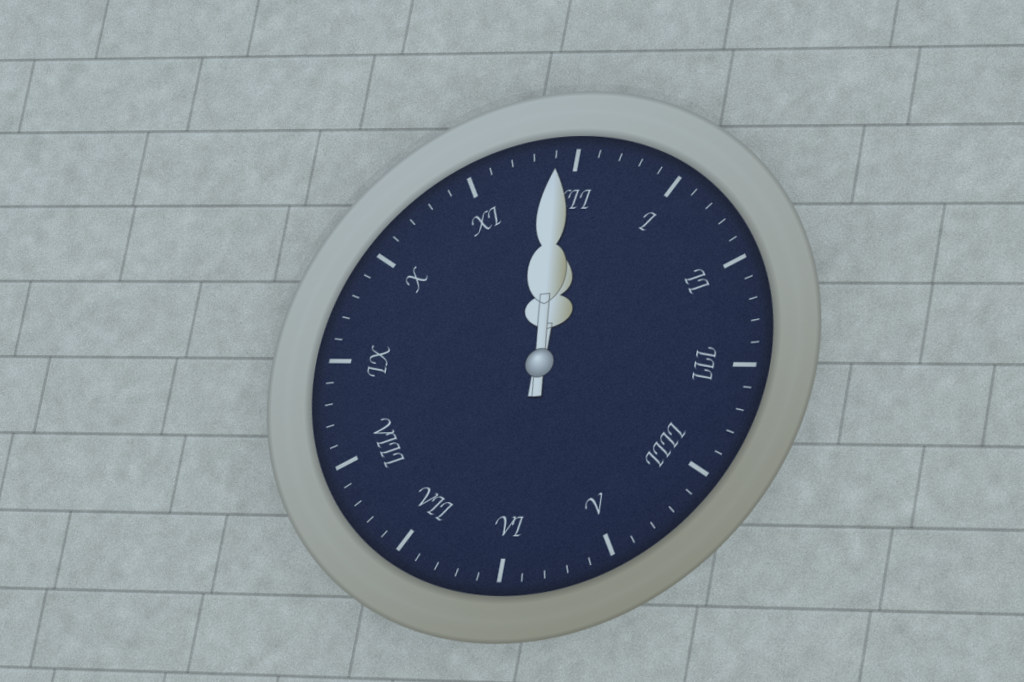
{"hour": 11, "minute": 59}
